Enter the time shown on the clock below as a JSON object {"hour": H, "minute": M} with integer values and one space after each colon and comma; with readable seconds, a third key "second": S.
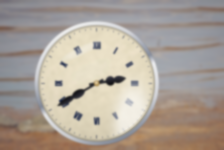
{"hour": 2, "minute": 40}
